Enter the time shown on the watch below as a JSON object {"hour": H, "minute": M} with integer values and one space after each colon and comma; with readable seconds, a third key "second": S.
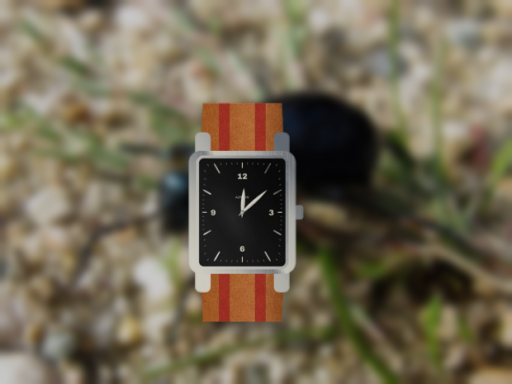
{"hour": 12, "minute": 8}
